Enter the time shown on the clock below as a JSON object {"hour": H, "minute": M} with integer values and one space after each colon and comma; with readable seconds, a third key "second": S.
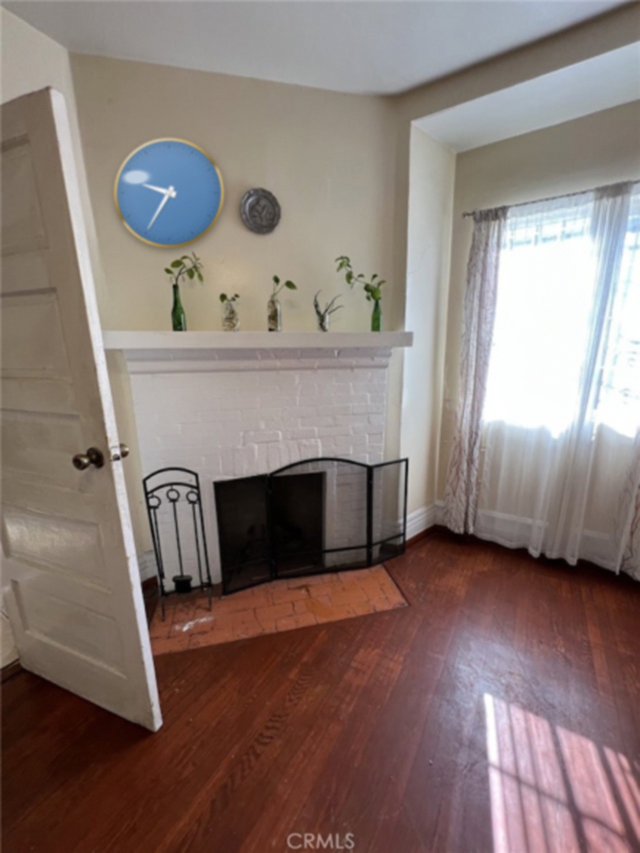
{"hour": 9, "minute": 35}
